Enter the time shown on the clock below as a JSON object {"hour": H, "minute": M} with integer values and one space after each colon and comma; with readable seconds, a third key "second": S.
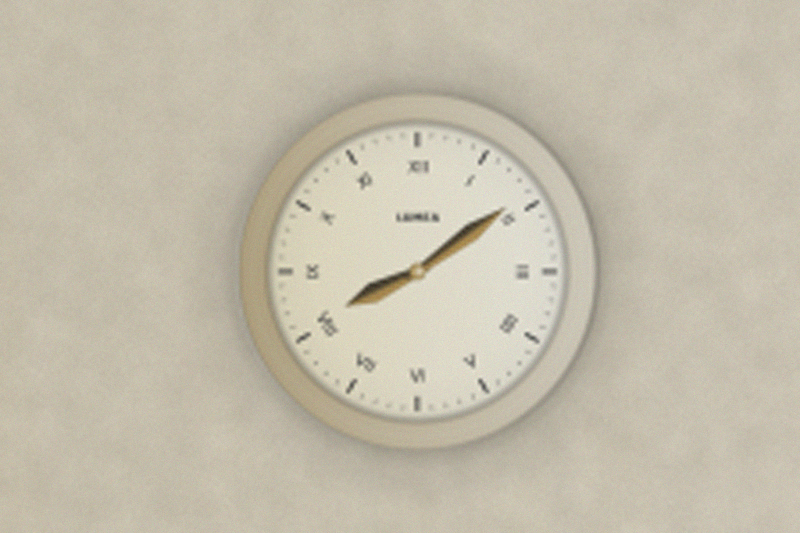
{"hour": 8, "minute": 9}
